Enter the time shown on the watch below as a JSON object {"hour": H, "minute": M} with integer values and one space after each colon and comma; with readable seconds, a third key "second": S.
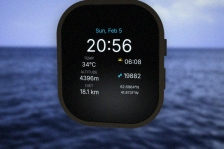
{"hour": 20, "minute": 56}
